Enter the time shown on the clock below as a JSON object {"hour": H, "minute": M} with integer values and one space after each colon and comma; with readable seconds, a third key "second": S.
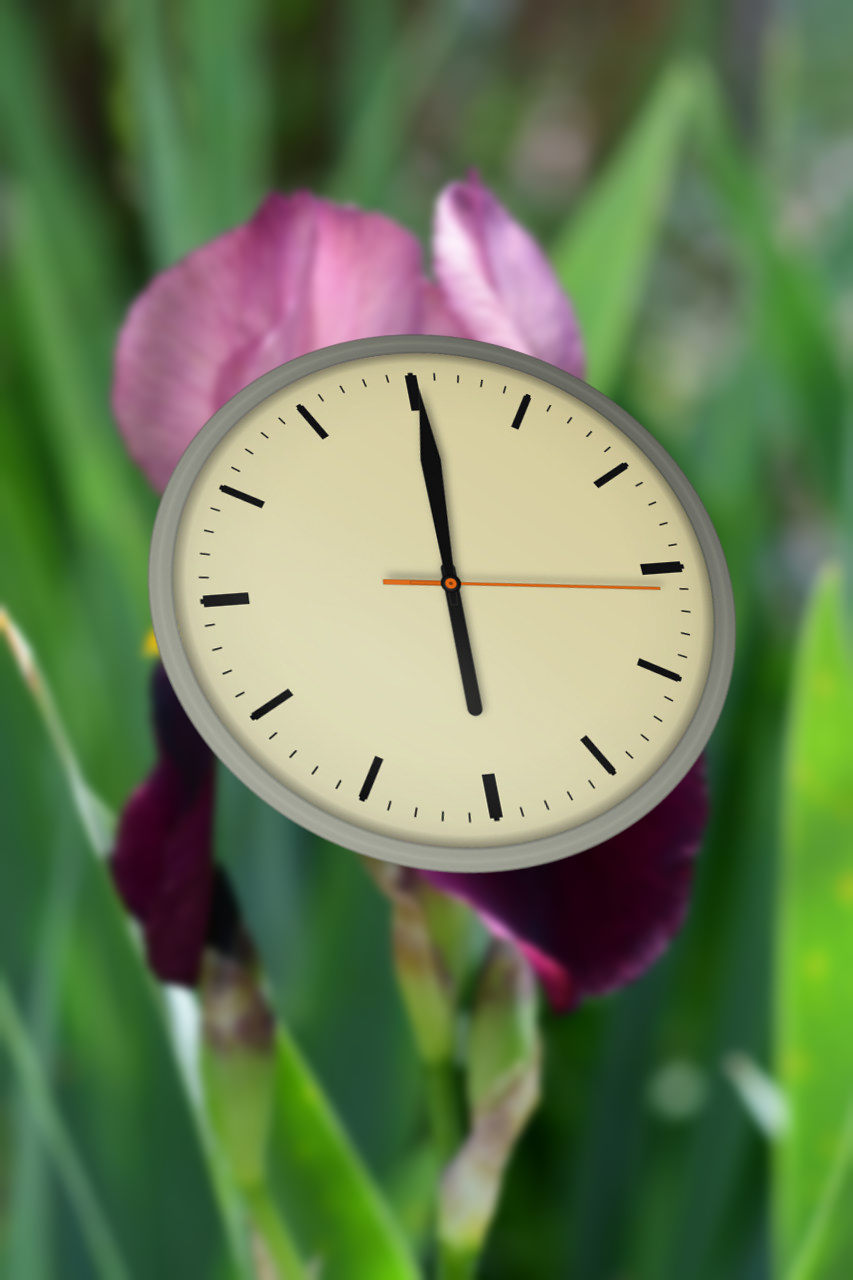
{"hour": 6, "minute": 0, "second": 16}
